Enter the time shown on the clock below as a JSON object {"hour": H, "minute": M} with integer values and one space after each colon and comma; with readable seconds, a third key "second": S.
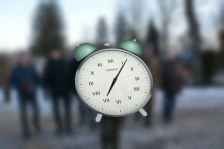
{"hour": 7, "minute": 6}
